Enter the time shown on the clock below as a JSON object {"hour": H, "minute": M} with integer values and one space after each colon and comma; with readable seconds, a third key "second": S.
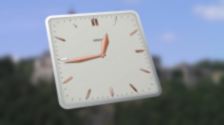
{"hour": 12, "minute": 44}
